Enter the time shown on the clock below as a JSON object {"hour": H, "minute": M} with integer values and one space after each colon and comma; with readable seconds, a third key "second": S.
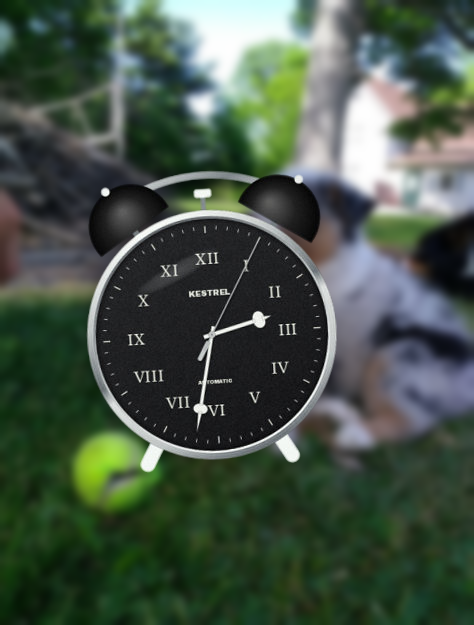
{"hour": 2, "minute": 32, "second": 5}
